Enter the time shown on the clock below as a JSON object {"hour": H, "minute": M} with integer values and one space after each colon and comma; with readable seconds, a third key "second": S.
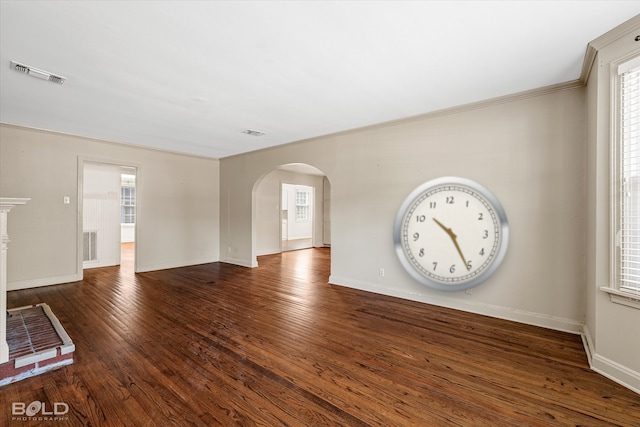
{"hour": 10, "minute": 26}
